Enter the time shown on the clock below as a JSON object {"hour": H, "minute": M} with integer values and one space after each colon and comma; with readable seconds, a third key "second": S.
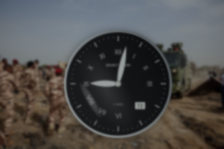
{"hour": 9, "minute": 2}
